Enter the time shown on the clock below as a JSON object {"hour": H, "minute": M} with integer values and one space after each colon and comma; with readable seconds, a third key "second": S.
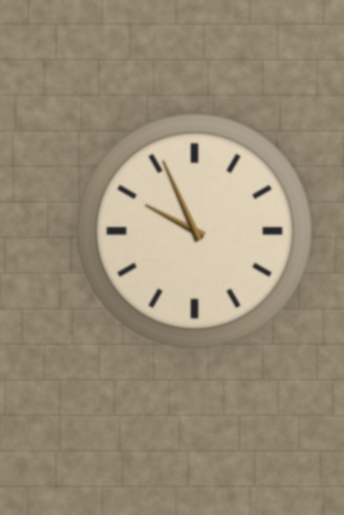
{"hour": 9, "minute": 56}
